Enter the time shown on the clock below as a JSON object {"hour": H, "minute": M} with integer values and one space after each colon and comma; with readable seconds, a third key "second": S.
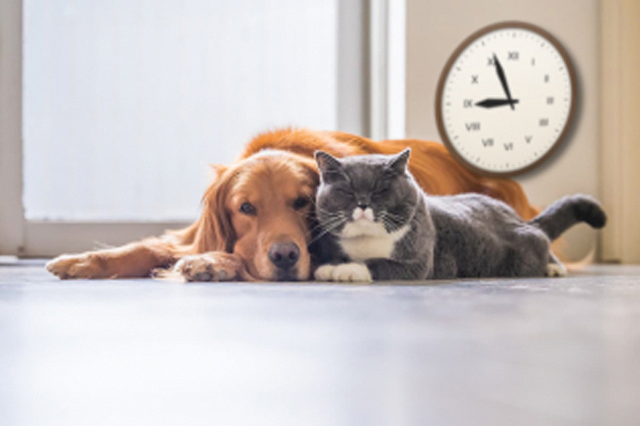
{"hour": 8, "minute": 56}
